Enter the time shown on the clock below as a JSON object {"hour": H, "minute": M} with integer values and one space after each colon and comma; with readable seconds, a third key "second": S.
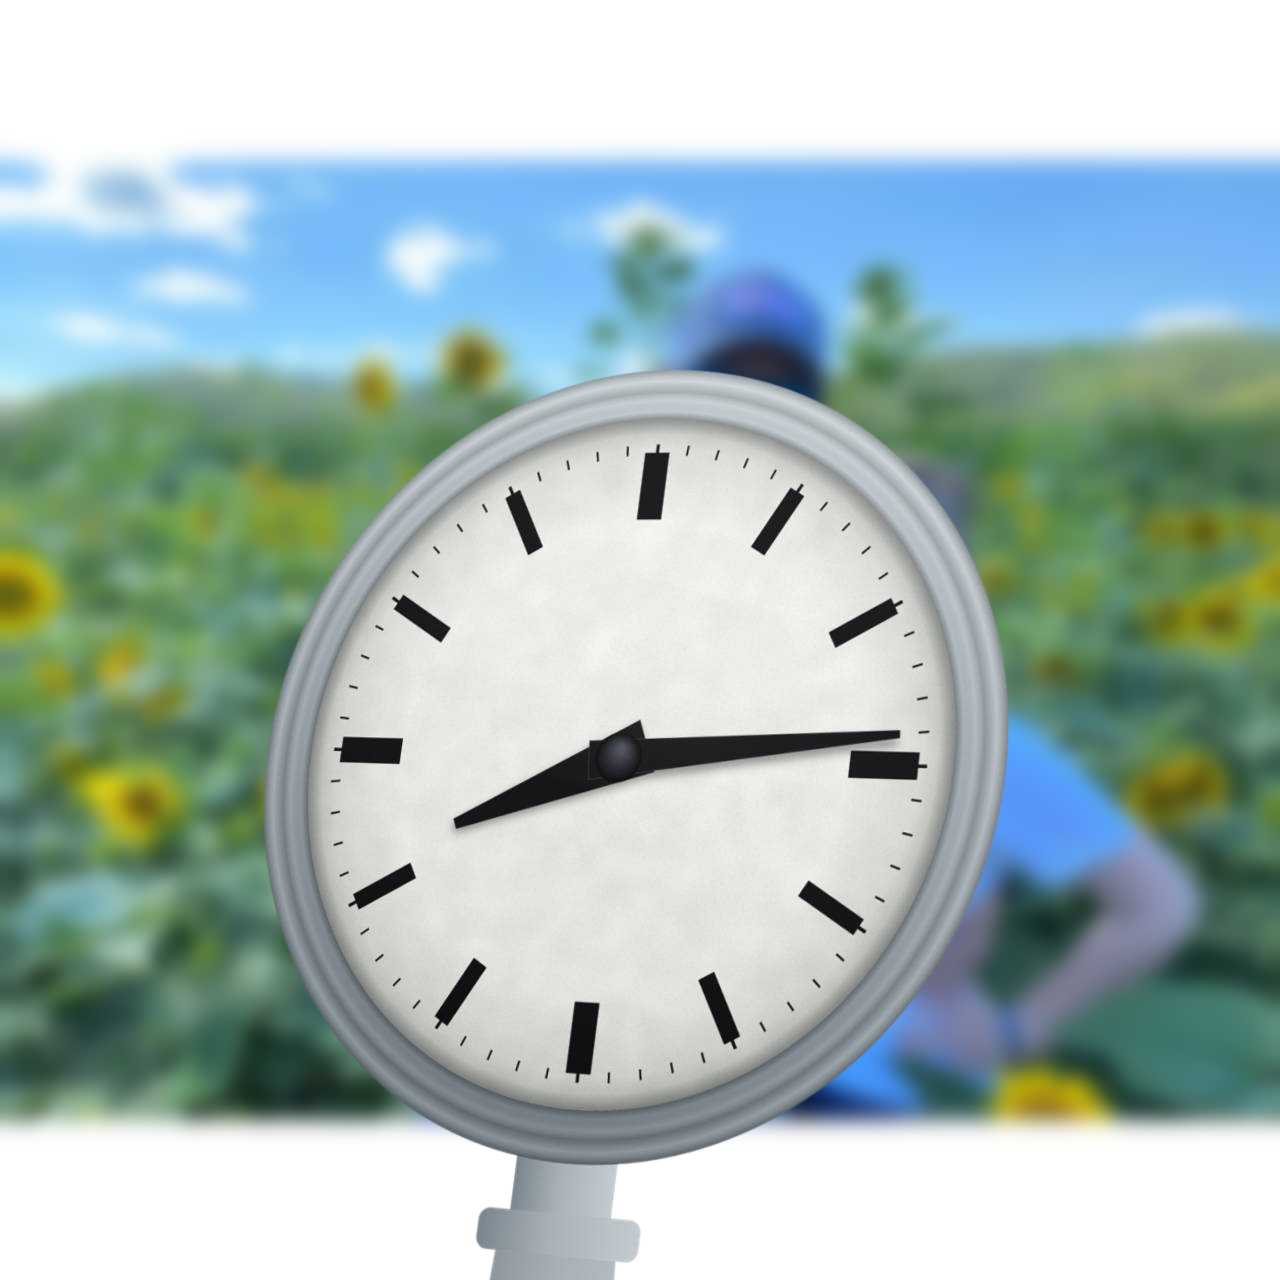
{"hour": 8, "minute": 14}
